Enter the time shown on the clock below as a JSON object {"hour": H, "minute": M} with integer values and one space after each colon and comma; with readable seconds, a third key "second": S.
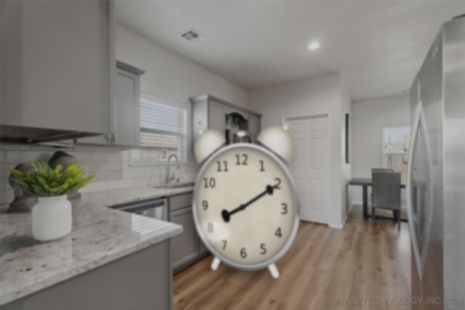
{"hour": 8, "minute": 10}
